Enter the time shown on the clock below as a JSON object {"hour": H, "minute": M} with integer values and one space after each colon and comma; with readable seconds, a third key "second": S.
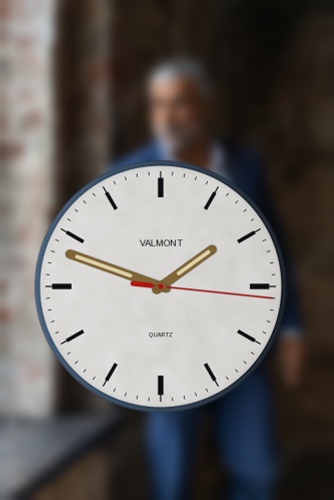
{"hour": 1, "minute": 48, "second": 16}
